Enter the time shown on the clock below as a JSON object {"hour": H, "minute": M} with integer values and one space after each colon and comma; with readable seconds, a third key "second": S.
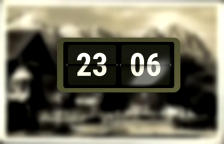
{"hour": 23, "minute": 6}
